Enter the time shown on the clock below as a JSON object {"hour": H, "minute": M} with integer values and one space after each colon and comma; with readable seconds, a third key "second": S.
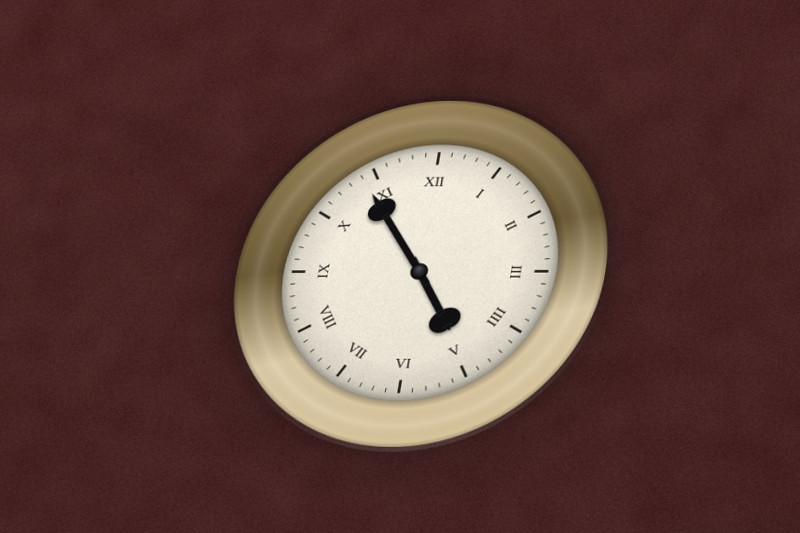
{"hour": 4, "minute": 54}
